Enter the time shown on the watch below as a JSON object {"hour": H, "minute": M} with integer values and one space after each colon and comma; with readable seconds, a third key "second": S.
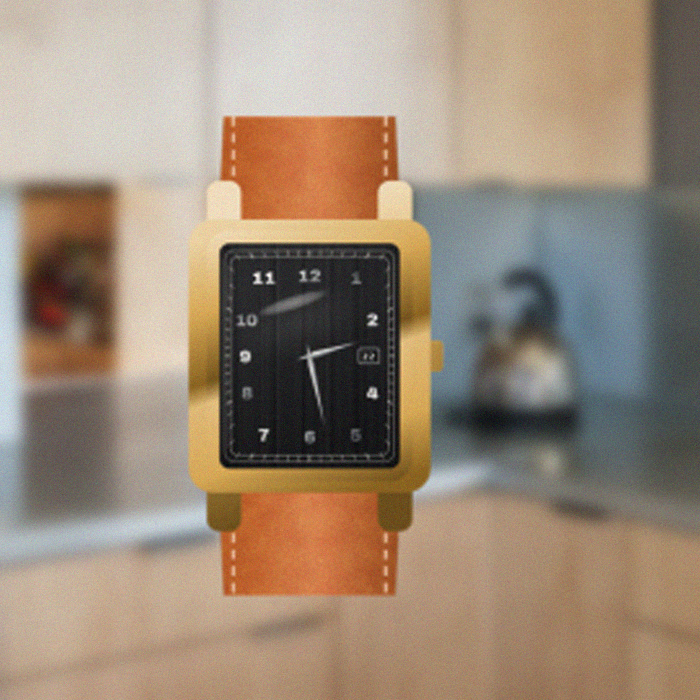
{"hour": 2, "minute": 28}
